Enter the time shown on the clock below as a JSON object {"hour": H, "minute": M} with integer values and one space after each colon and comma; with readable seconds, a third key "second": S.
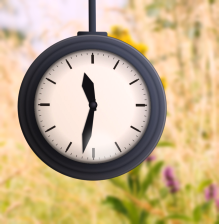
{"hour": 11, "minute": 32}
